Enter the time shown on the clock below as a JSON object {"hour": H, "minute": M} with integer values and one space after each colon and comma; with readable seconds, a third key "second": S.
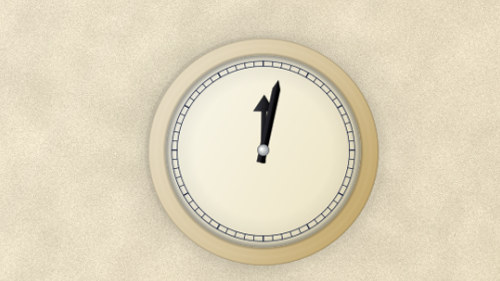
{"hour": 12, "minute": 2}
